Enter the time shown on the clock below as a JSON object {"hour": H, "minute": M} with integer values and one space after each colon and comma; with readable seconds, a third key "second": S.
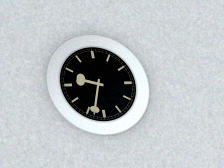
{"hour": 9, "minute": 33}
